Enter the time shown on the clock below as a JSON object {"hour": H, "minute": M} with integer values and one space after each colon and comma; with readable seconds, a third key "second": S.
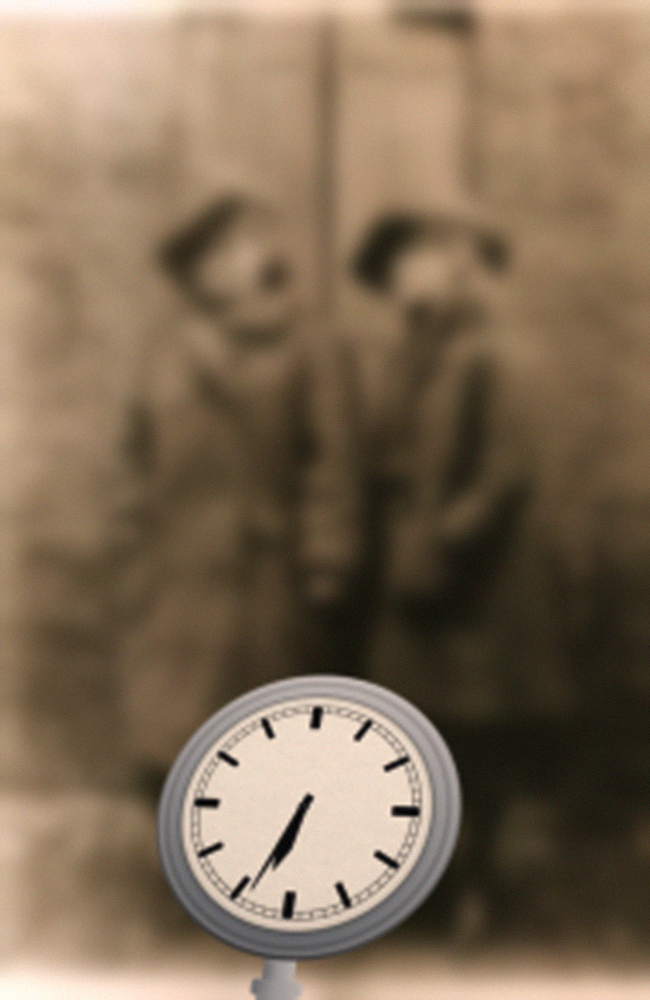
{"hour": 6, "minute": 34}
